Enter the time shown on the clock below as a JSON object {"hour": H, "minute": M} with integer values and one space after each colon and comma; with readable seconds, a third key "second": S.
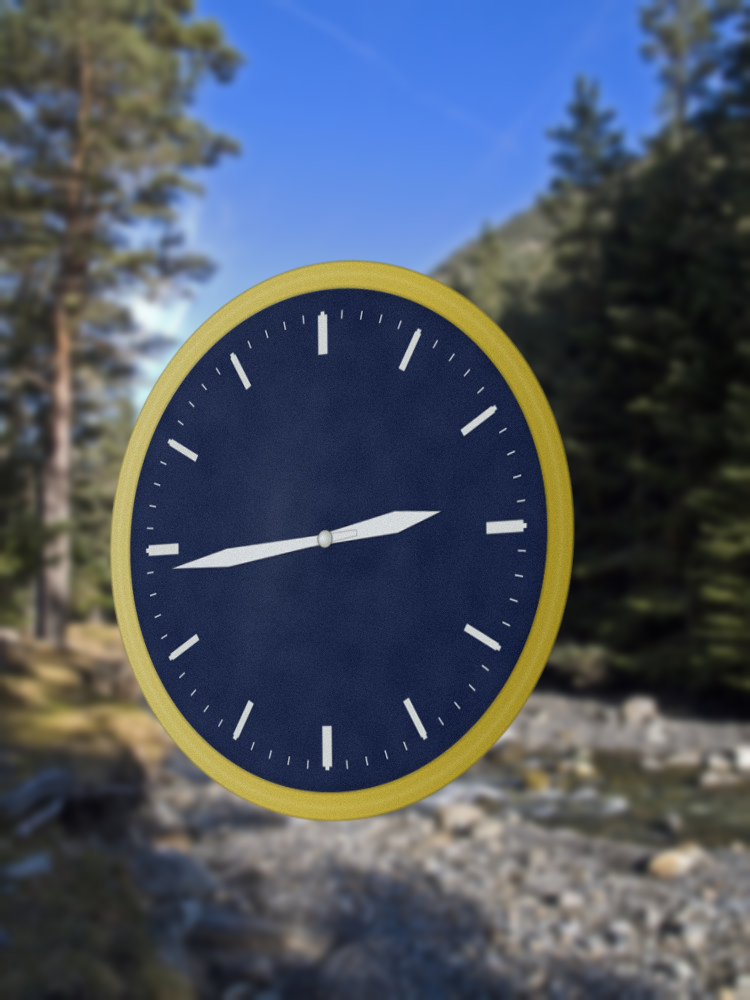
{"hour": 2, "minute": 44}
